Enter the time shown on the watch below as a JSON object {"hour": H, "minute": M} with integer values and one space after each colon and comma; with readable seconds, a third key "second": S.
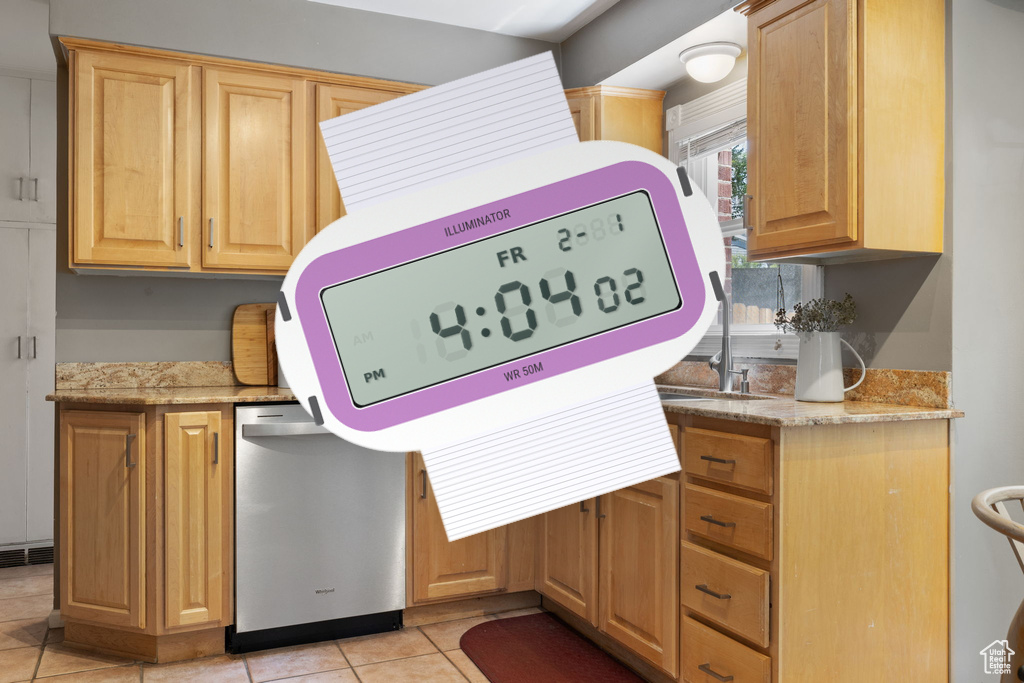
{"hour": 4, "minute": 4, "second": 2}
